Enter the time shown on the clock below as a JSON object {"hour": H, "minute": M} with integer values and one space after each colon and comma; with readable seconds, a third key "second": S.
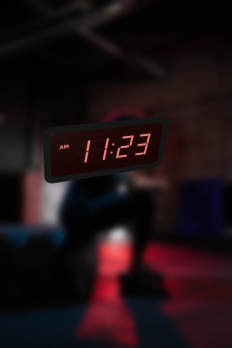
{"hour": 11, "minute": 23}
